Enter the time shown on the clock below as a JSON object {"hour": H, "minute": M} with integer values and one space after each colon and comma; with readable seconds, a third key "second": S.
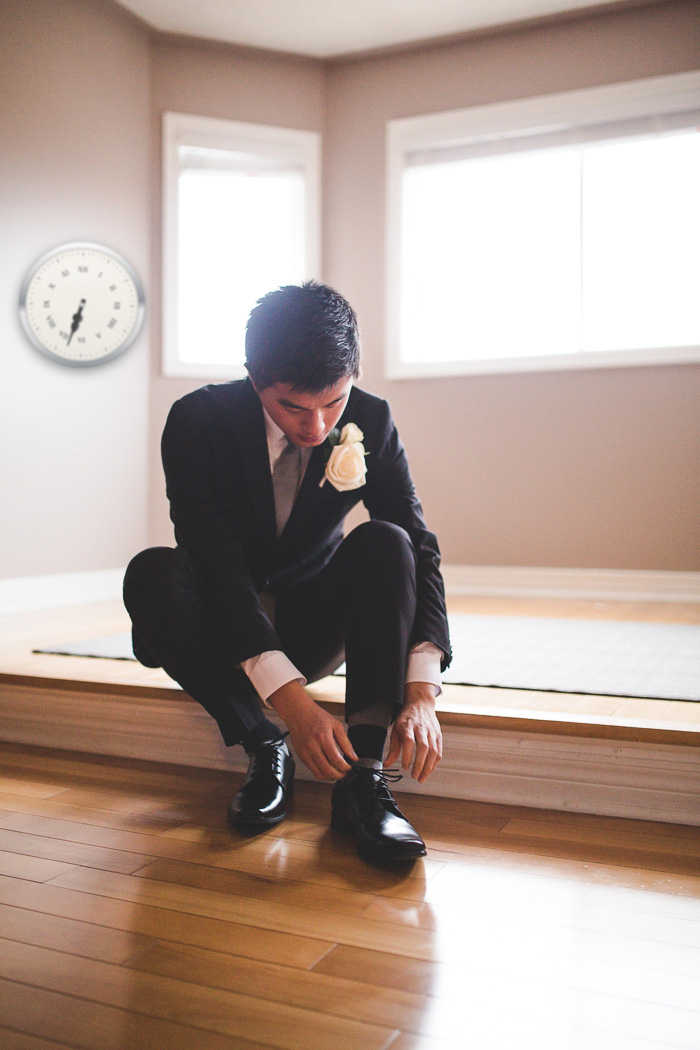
{"hour": 6, "minute": 33}
